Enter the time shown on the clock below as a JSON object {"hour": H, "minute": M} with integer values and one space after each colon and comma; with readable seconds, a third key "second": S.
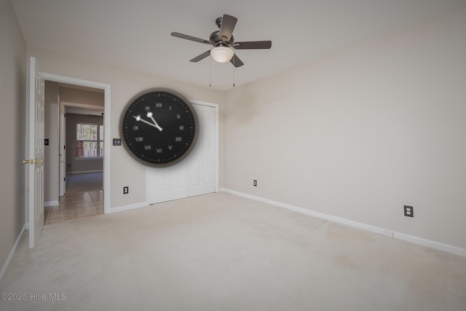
{"hour": 10, "minute": 49}
